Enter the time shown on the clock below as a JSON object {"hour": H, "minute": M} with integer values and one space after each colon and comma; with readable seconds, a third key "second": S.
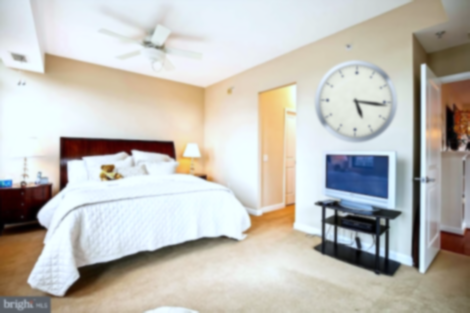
{"hour": 5, "minute": 16}
